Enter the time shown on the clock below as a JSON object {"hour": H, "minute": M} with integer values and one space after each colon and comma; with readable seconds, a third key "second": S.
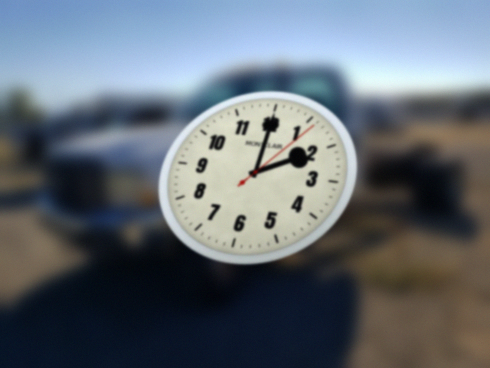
{"hour": 2, "minute": 0, "second": 6}
